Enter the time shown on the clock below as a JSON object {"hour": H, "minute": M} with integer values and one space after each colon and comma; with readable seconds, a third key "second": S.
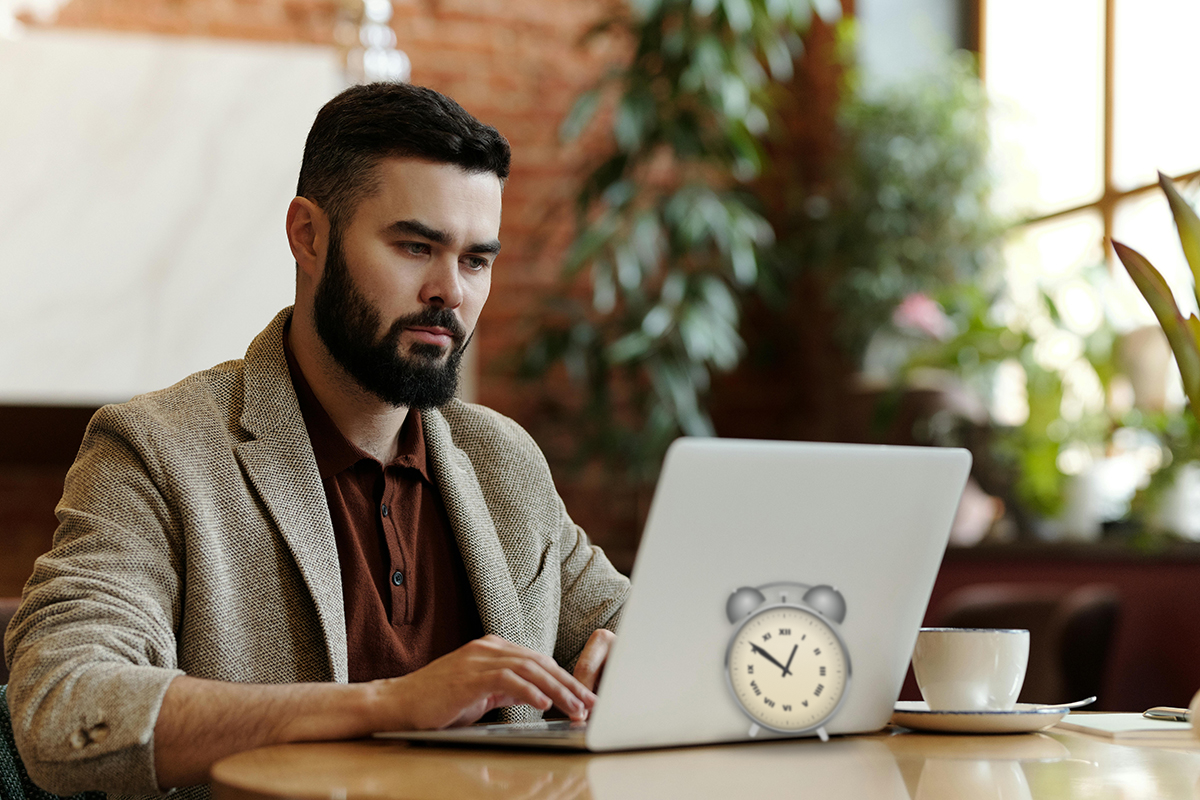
{"hour": 12, "minute": 51}
